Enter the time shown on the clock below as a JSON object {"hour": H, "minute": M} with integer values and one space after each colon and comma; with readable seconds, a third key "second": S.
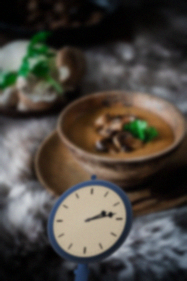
{"hour": 2, "minute": 13}
